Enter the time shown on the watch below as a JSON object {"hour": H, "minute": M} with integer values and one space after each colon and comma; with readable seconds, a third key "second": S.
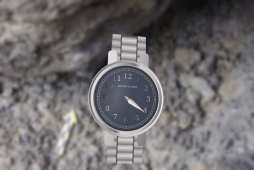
{"hour": 4, "minute": 21}
